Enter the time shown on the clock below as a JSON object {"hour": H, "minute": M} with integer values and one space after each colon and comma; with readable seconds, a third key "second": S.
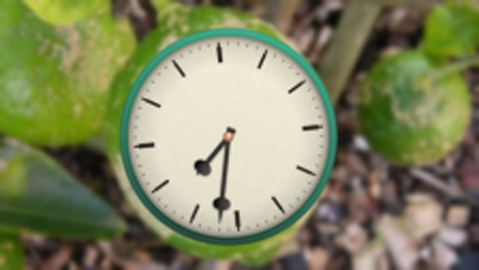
{"hour": 7, "minute": 32}
